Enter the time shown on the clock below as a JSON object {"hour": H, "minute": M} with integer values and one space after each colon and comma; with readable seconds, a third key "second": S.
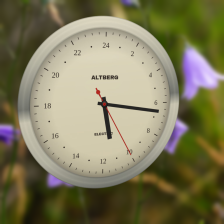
{"hour": 11, "minute": 16, "second": 25}
